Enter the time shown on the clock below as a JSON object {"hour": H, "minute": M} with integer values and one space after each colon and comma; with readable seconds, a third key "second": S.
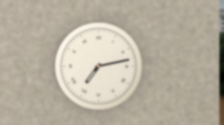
{"hour": 7, "minute": 13}
